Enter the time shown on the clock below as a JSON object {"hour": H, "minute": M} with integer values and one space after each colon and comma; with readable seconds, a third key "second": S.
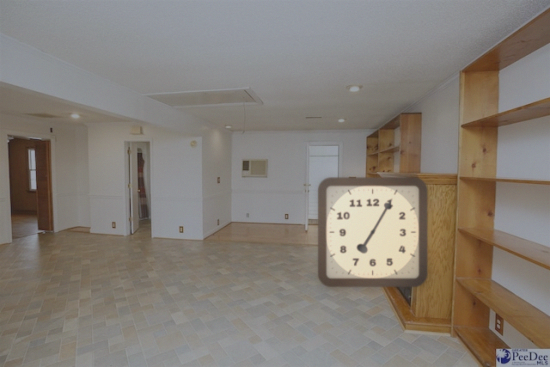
{"hour": 7, "minute": 5}
